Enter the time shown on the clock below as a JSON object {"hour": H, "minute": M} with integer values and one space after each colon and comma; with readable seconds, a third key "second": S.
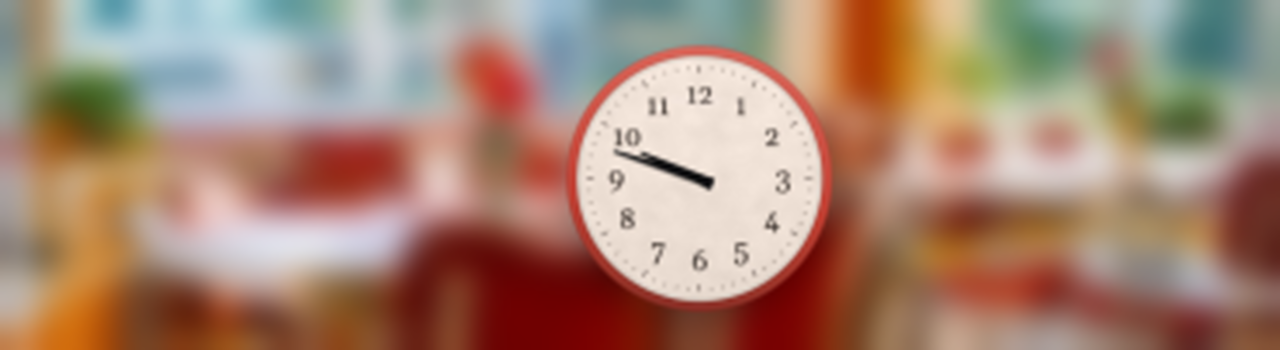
{"hour": 9, "minute": 48}
